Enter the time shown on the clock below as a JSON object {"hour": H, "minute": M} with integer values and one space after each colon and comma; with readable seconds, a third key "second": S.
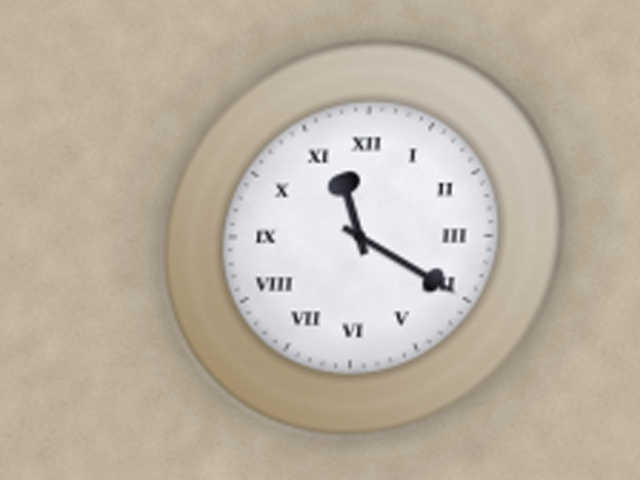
{"hour": 11, "minute": 20}
